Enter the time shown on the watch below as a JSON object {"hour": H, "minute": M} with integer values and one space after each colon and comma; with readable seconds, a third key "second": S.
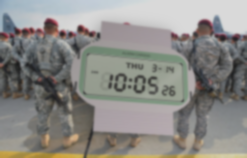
{"hour": 10, "minute": 5}
